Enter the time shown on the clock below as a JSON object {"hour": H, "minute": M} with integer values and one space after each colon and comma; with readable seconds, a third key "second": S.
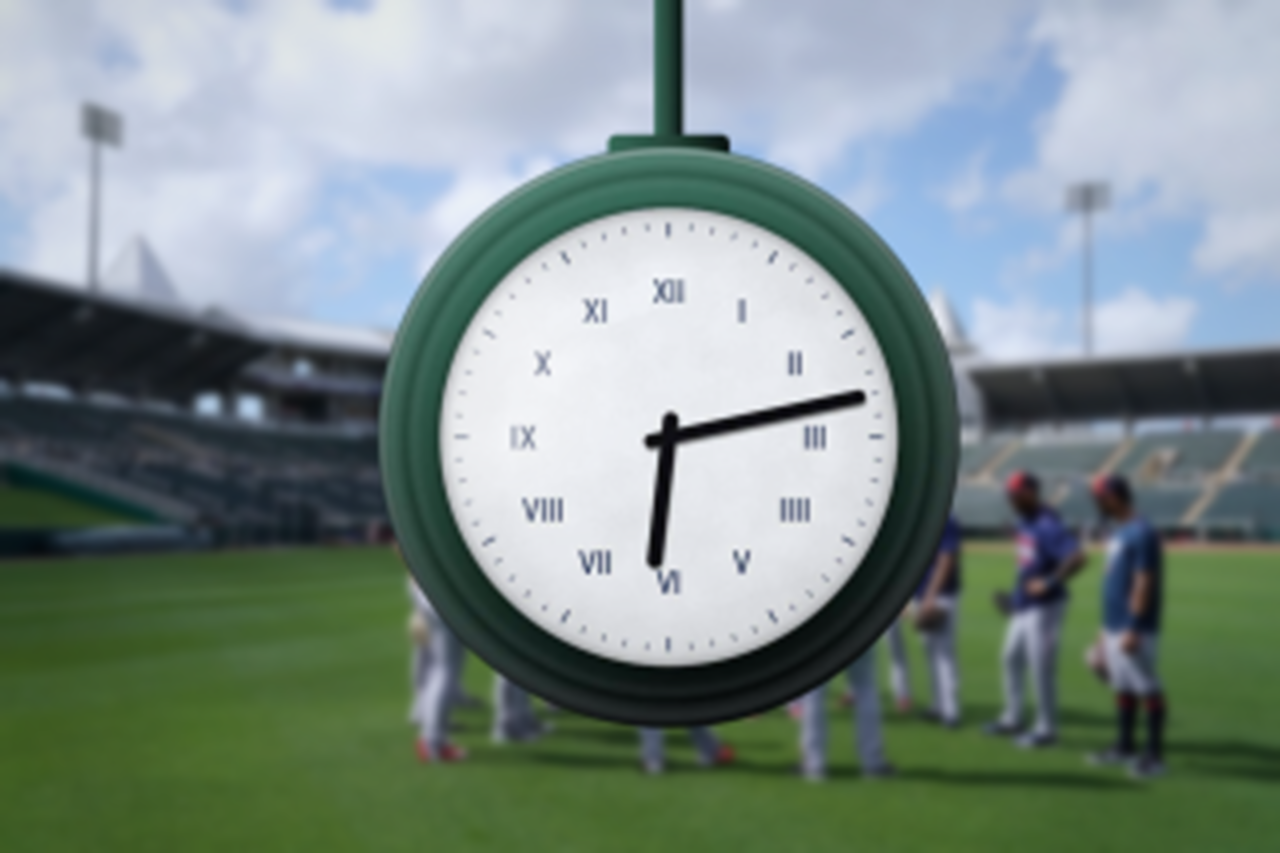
{"hour": 6, "minute": 13}
